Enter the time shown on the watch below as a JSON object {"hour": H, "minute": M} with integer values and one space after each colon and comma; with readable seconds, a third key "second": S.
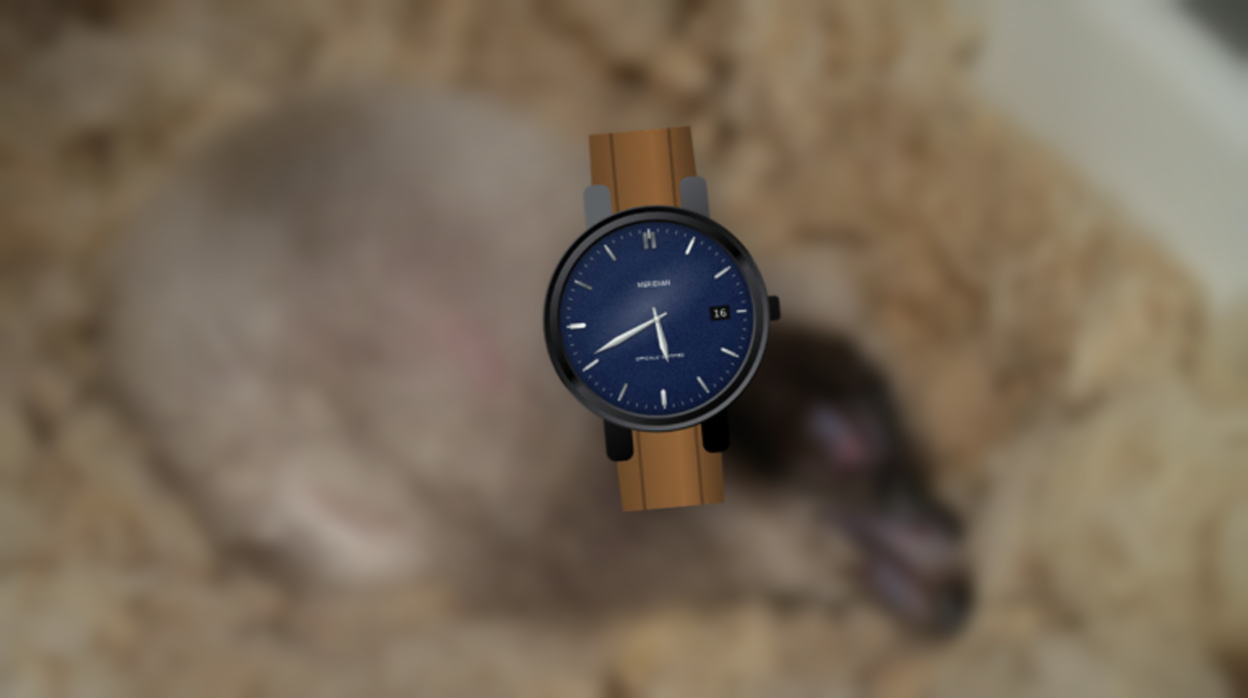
{"hour": 5, "minute": 41}
